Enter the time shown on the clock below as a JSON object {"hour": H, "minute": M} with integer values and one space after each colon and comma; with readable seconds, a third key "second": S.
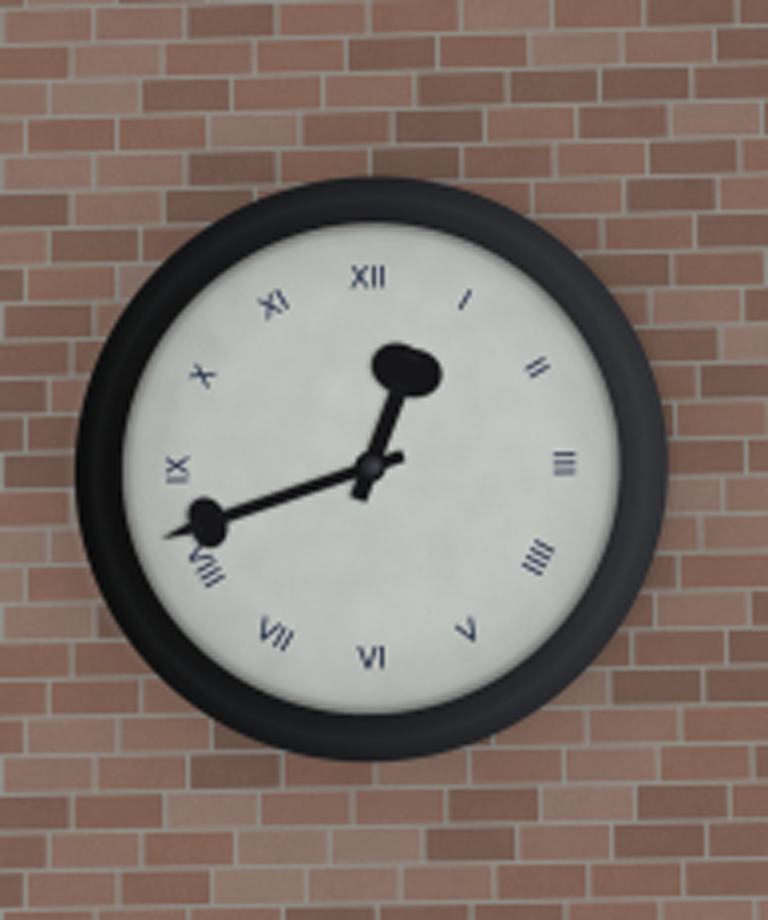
{"hour": 12, "minute": 42}
